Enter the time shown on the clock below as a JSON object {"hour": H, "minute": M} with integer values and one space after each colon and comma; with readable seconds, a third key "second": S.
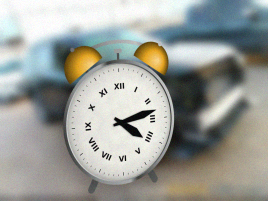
{"hour": 4, "minute": 13}
